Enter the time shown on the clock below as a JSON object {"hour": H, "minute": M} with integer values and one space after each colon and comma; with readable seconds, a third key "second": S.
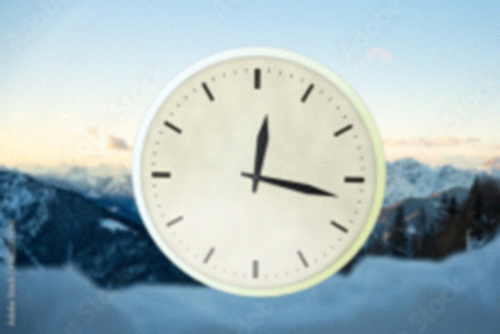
{"hour": 12, "minute": 17}
